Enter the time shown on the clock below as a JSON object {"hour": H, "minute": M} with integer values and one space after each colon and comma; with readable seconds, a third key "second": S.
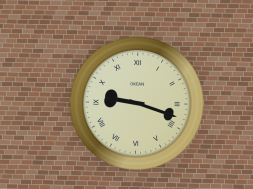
{"hour": 9, "minute": 18}
